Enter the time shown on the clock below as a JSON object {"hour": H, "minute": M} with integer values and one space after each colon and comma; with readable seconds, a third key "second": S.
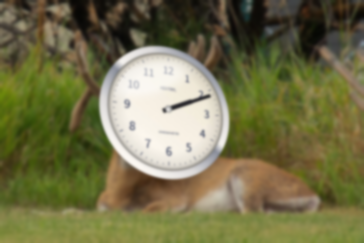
{"hour": 2, "minute": 11}
